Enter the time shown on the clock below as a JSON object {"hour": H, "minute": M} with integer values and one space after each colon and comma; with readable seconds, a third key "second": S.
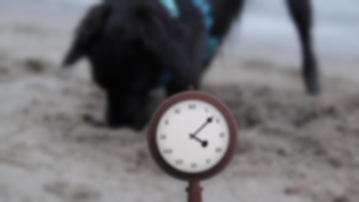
{"hour": 4, "minute": 8}
